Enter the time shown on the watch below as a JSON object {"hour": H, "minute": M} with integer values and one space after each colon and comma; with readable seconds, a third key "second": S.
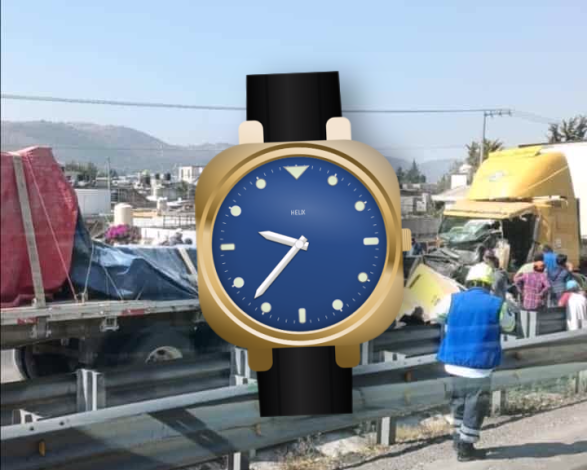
{"hour": 9, "minute": 37}
